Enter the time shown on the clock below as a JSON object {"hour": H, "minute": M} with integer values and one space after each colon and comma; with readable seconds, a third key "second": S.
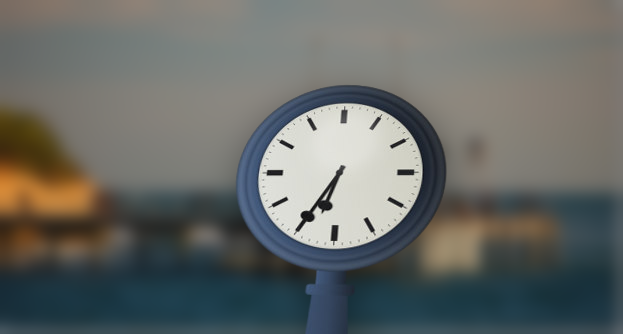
{"hour": 6, "minute": 35}
